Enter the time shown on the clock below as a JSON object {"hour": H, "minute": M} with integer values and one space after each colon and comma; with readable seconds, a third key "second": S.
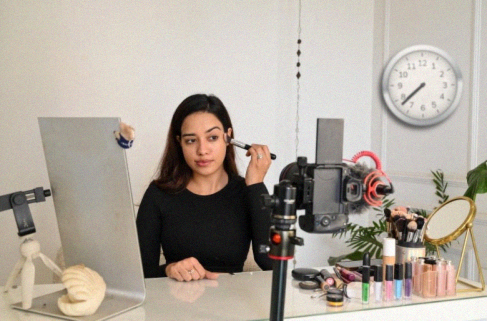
{"hour": 7, "minute": 38}
